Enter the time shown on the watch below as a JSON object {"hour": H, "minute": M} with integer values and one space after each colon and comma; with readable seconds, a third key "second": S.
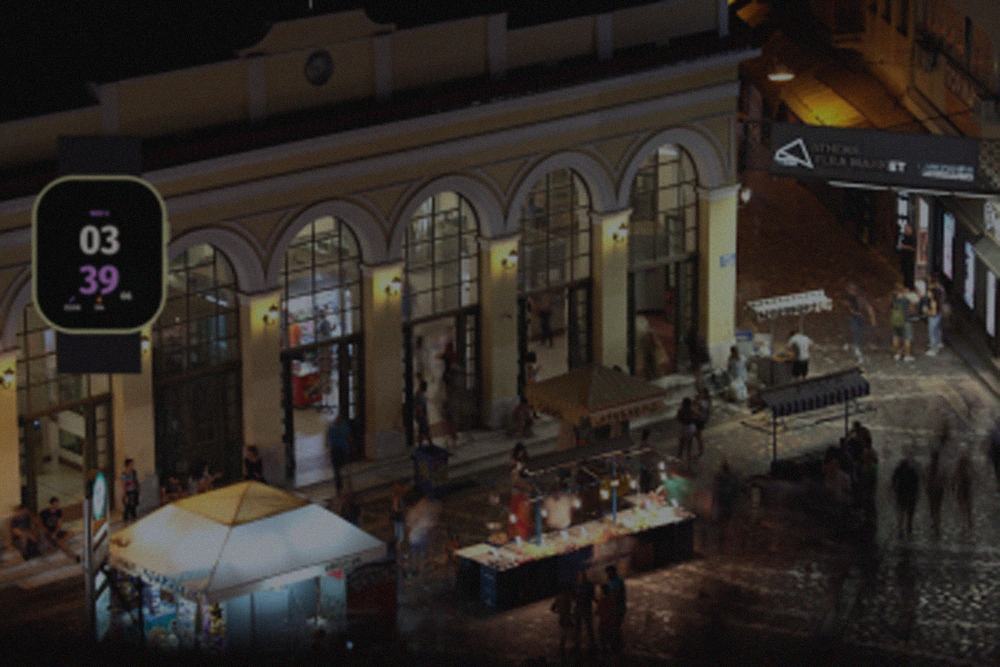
{"hour": 3, "minute": 39}
